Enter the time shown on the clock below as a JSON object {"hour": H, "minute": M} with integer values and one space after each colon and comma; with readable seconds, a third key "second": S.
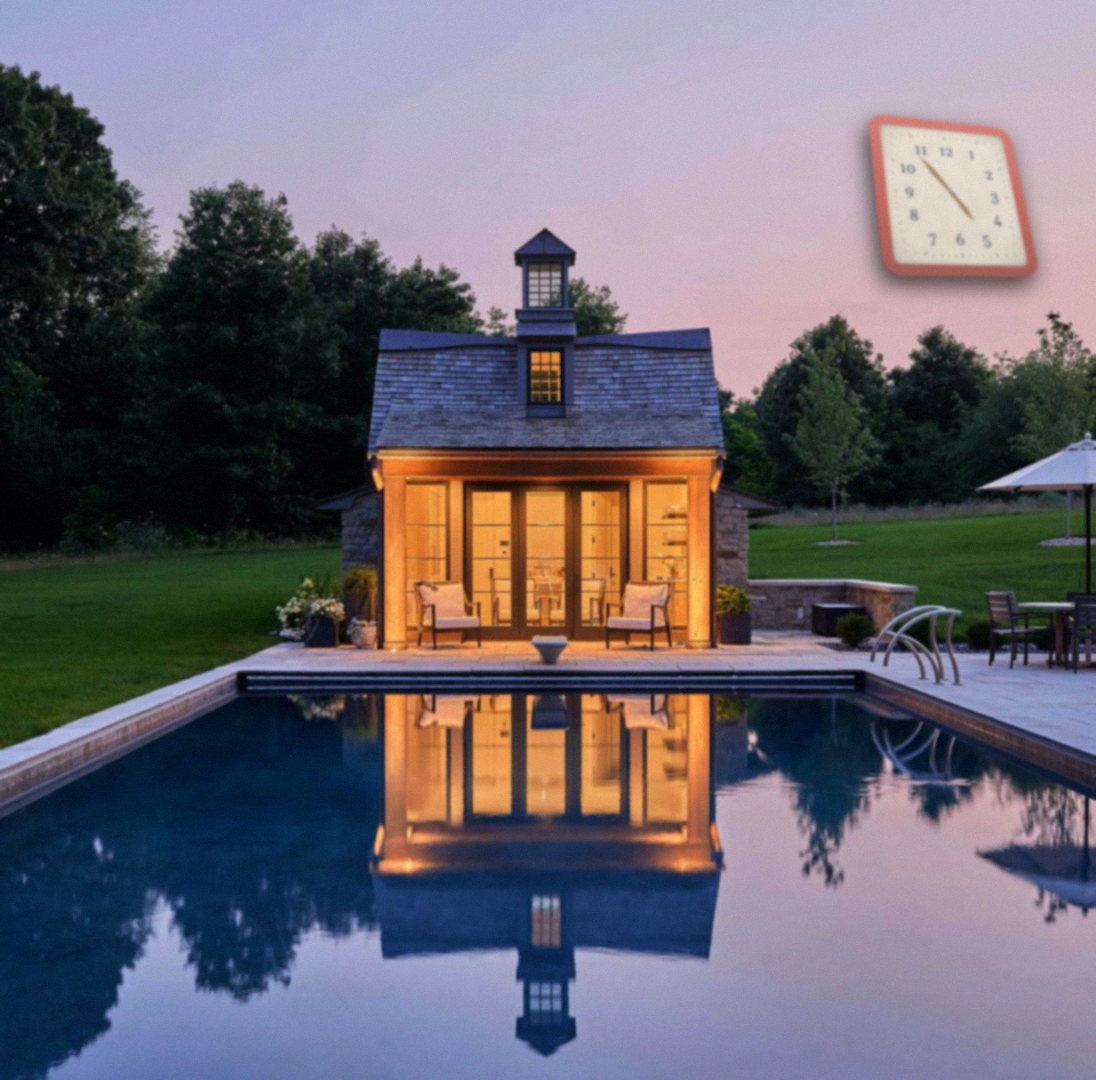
{"hour": 4, "minute": 54}
